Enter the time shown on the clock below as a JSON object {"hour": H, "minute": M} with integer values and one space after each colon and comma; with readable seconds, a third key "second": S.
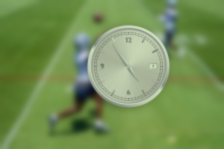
{"hour": 4, "minute": 54}
